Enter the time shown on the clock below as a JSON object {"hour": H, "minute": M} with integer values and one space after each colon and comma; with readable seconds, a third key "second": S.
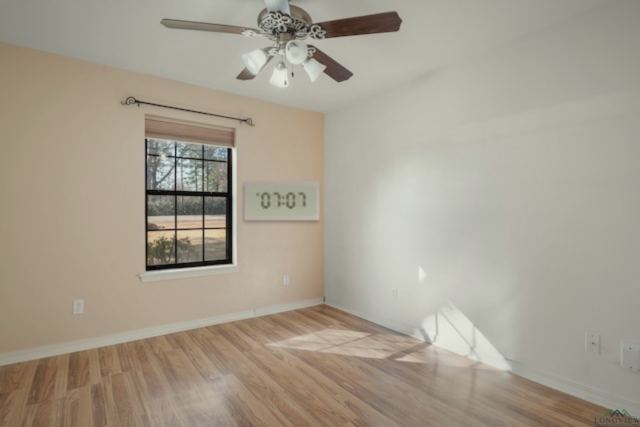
{"hour": 7, "minute": 7}
